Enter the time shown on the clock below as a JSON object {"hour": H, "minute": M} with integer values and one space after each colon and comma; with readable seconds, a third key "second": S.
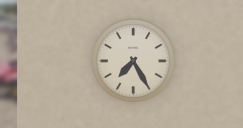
{"hour": 7, "minute": 25}
